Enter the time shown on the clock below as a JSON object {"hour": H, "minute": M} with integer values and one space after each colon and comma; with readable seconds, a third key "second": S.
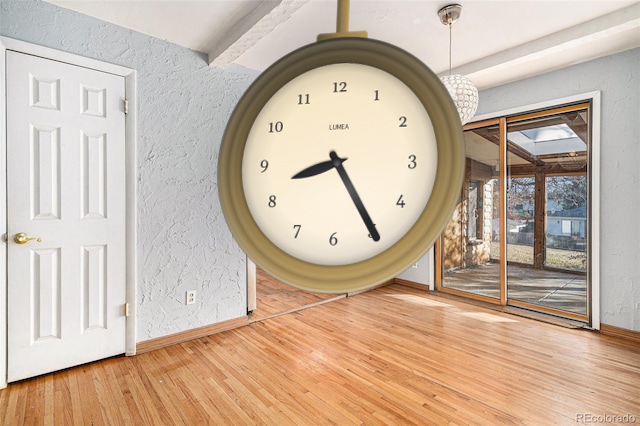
{"hour": 8, "minute": 25}
